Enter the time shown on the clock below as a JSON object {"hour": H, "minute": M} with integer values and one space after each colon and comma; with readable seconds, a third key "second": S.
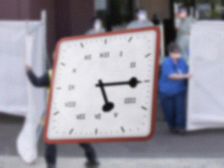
{"hour": 5, "minute": 15}
